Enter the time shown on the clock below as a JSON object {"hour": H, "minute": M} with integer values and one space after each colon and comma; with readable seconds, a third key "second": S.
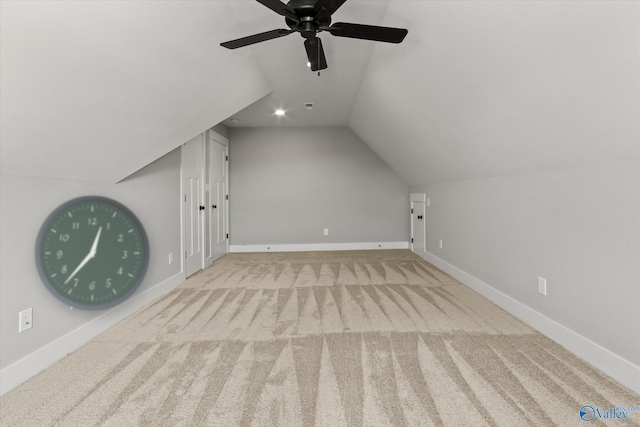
{"hour": 12, "minute": 37}
